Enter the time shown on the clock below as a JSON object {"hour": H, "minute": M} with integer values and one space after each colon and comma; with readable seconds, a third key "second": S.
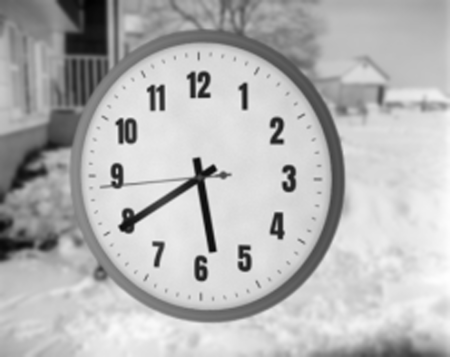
{"hour": 5, "minute": 39, "second": 44}
